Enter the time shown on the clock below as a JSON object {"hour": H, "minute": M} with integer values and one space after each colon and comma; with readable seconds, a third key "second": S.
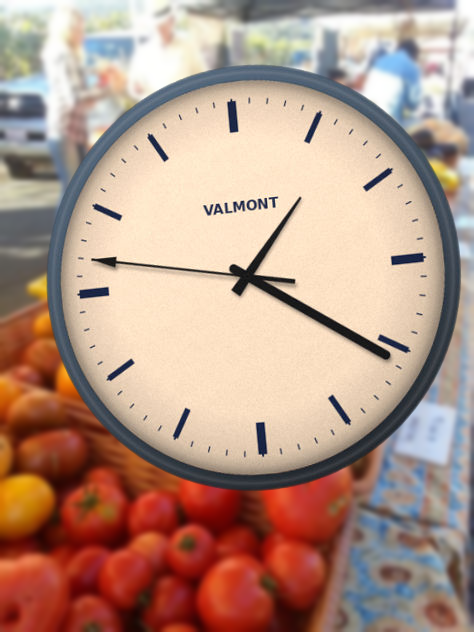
{"hour": 1, "minute": 20, "second": 47}
